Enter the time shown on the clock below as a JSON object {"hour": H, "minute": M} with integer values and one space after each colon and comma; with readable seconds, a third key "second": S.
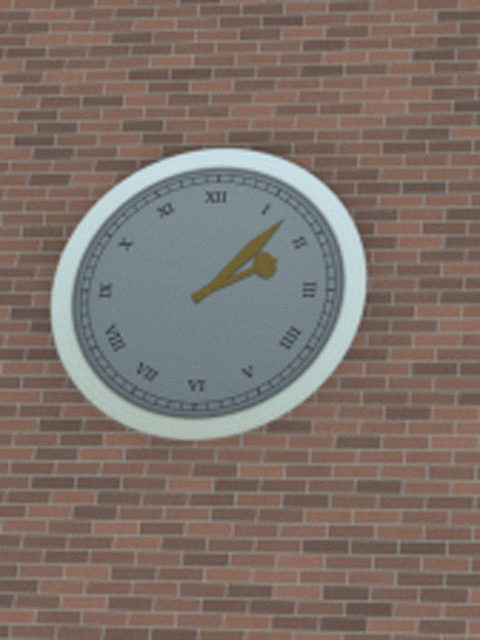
{"hour": 2, "minute": 7}
